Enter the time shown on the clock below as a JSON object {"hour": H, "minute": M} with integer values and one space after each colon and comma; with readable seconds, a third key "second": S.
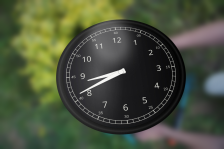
{"hour": 8, "minute": 41}
